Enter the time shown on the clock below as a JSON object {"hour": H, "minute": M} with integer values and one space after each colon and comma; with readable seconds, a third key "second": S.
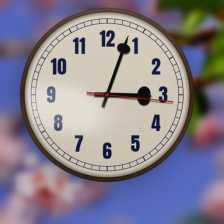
{"hour": 3, "minute": 3, "second": 16}
